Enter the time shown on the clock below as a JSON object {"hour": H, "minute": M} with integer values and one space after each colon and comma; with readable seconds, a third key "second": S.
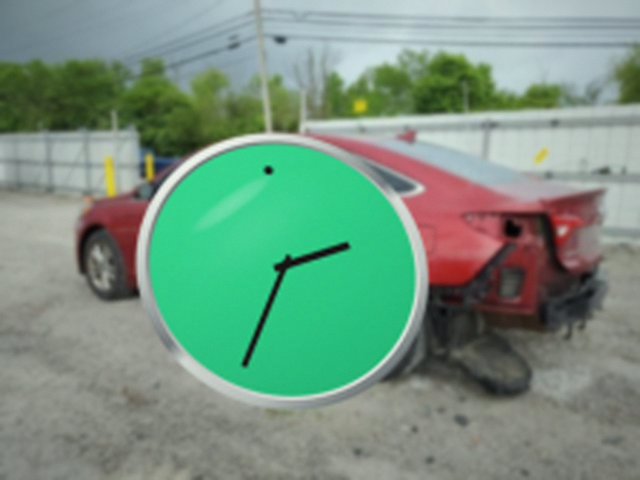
{"hour": 2, "minute": 35}
